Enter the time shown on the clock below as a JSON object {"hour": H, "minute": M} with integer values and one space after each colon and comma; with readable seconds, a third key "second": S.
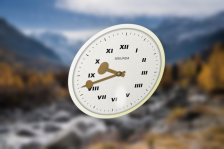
{"hour": 9, "minute": 42}
